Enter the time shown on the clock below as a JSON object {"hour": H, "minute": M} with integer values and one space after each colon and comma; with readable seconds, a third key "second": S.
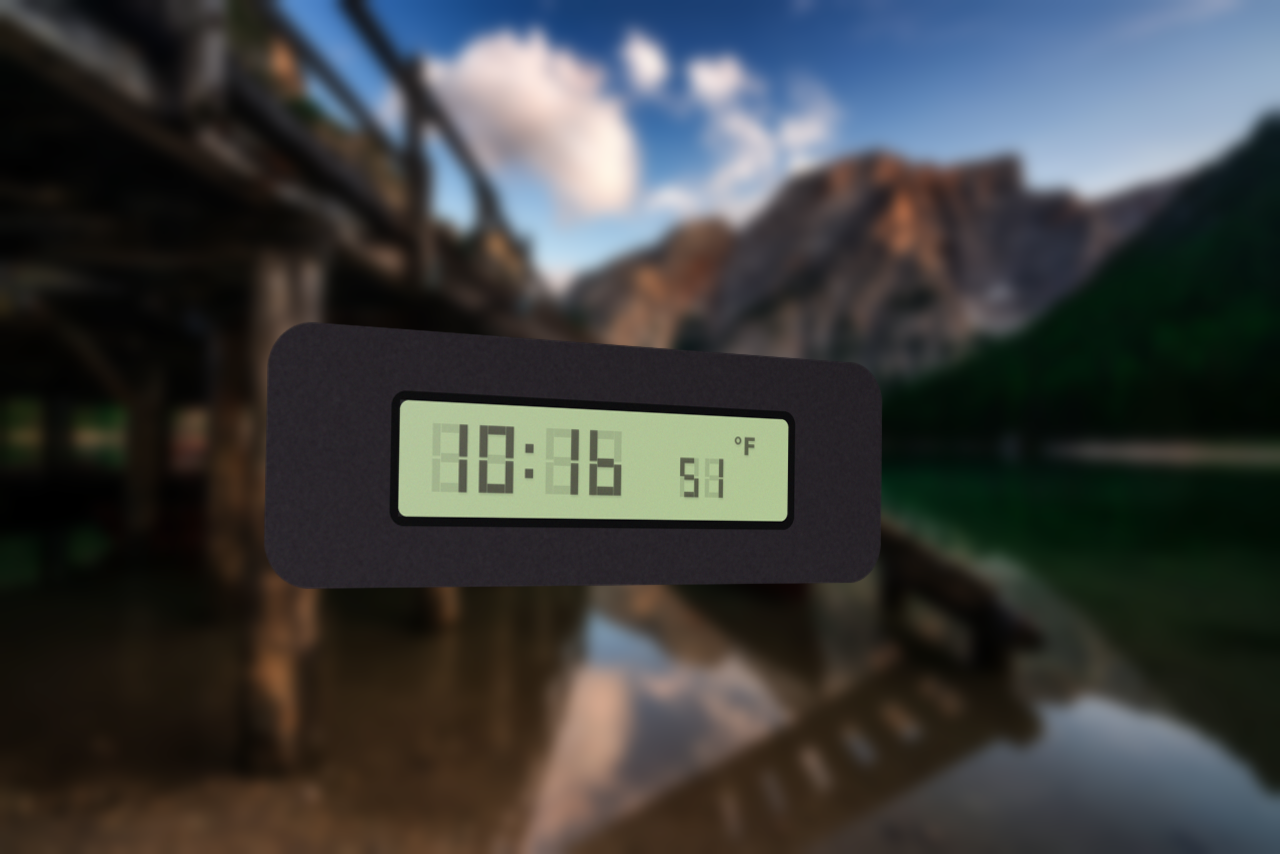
{"hour": 10, "minute": 16}
